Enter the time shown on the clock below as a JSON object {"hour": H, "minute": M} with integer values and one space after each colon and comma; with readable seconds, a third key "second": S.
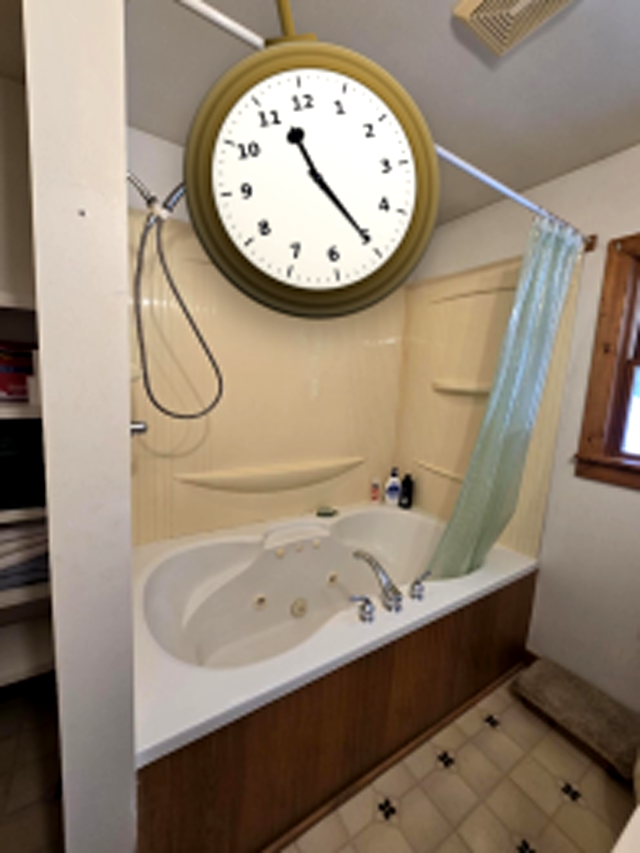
{"hour": 11, "minute": 25}
